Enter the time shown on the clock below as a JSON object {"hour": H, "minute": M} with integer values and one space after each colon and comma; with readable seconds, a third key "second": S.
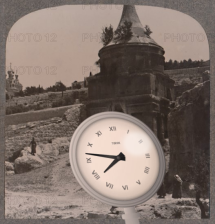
{"hour": 7, "minute": 47}
